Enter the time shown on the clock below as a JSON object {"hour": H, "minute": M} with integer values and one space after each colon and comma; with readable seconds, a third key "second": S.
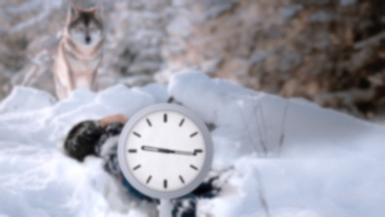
{"hour": 9, "minute": 16}
